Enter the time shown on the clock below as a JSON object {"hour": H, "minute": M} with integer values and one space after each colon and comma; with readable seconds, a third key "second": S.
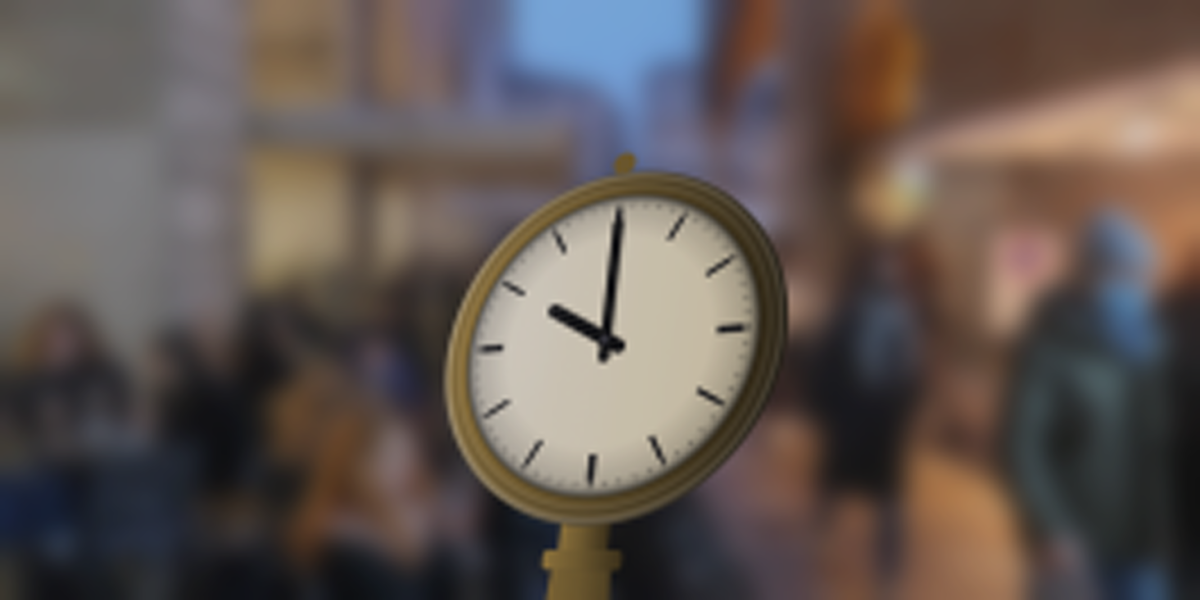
{"hour": 10, "minute": 0}
